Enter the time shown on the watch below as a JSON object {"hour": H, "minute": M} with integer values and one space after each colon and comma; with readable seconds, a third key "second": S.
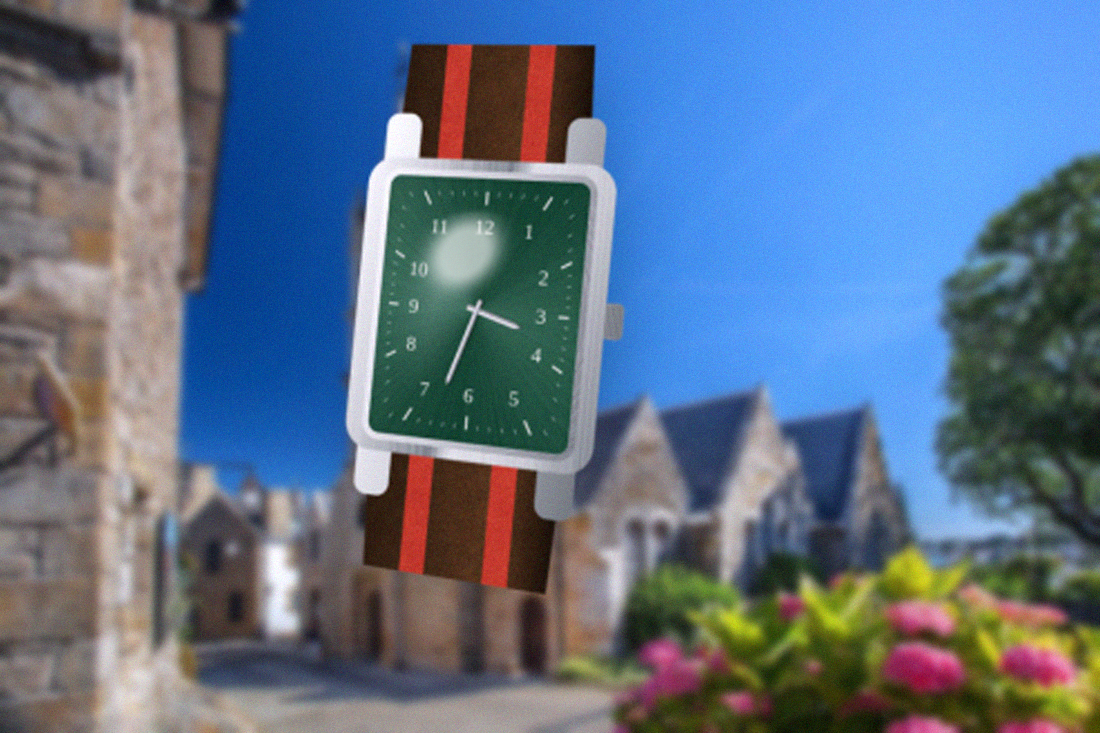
{"hour": 3, "minute": 33}
